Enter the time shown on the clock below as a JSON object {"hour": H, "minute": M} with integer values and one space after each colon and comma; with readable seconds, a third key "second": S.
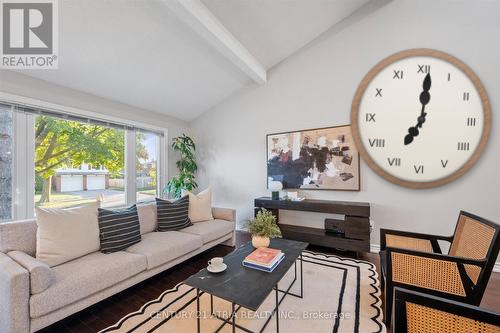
{"hour": 7, "minute": 1}
